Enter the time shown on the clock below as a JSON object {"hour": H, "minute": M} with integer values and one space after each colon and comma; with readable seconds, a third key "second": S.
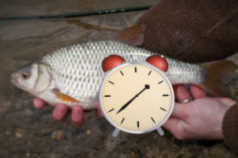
{"hour": 1, "minute": 38}
